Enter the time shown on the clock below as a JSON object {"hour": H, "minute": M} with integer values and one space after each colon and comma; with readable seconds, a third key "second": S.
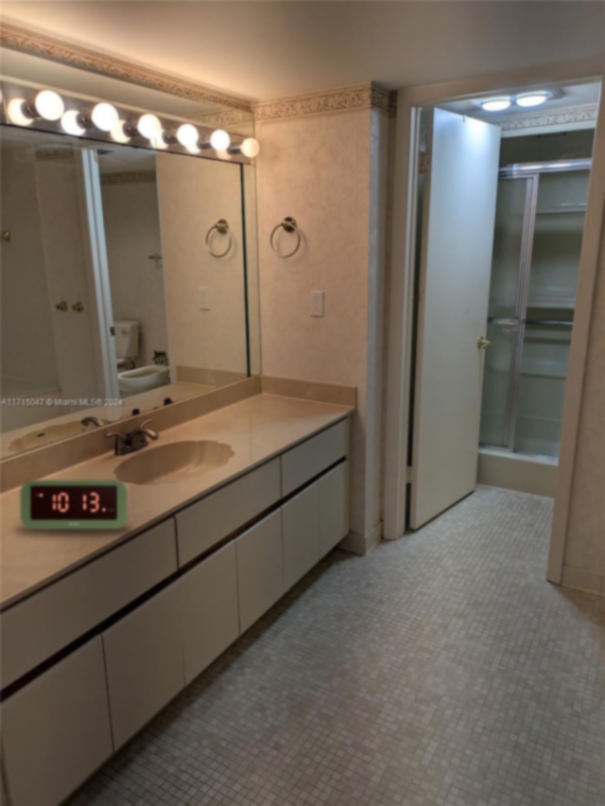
{"hour": 10, "minute": 13}
